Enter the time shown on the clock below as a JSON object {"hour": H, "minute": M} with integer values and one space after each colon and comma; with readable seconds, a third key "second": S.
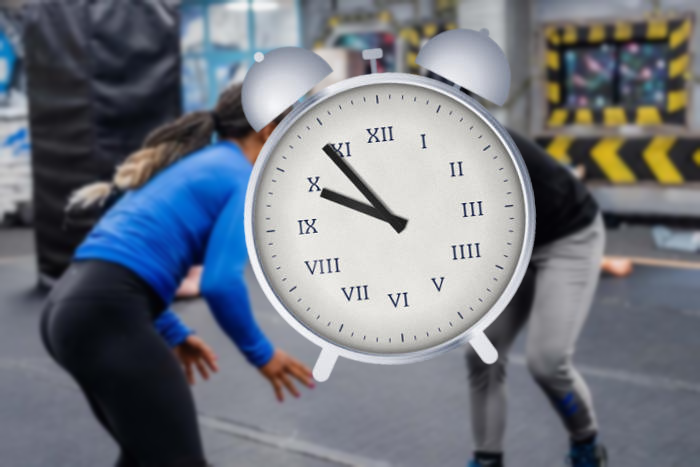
{"hour": 9, "minute": 54}
